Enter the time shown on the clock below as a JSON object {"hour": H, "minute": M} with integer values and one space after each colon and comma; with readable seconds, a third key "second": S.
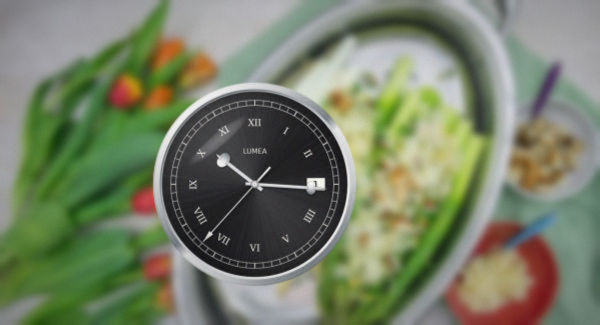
{"hour": 10, "minute": 15, "second": 37}
